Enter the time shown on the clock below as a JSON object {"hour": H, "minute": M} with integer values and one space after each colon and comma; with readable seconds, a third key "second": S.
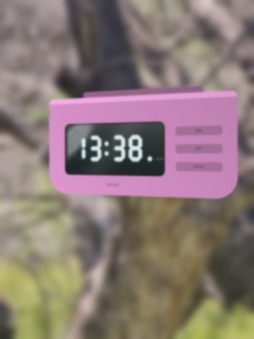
{"hour": 13, "minute": 38}
